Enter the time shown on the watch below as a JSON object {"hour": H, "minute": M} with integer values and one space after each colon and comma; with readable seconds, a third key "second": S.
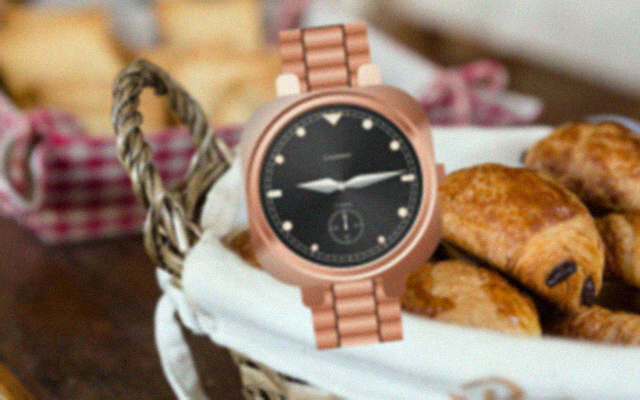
{"hour": 9, "minute": 14}
